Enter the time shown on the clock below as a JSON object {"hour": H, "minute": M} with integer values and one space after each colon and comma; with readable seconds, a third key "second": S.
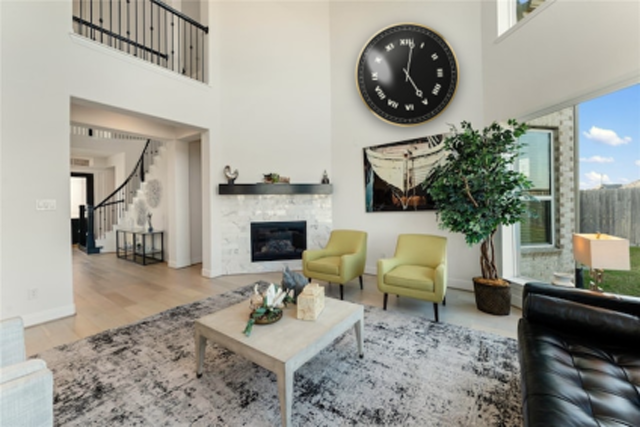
{"hour": 5, "minute": 2}
